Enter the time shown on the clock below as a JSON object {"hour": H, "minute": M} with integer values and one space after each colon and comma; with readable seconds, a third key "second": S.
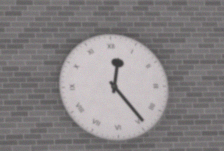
{"hour": 12, "minute": 24}
